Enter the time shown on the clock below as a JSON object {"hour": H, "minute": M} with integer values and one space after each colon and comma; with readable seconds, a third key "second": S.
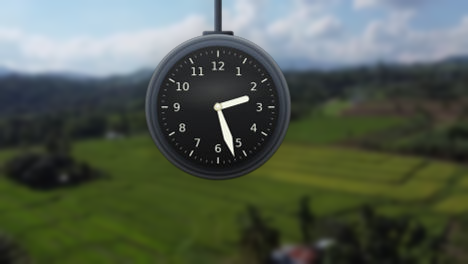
{"hour": 2, "minute": 27}
